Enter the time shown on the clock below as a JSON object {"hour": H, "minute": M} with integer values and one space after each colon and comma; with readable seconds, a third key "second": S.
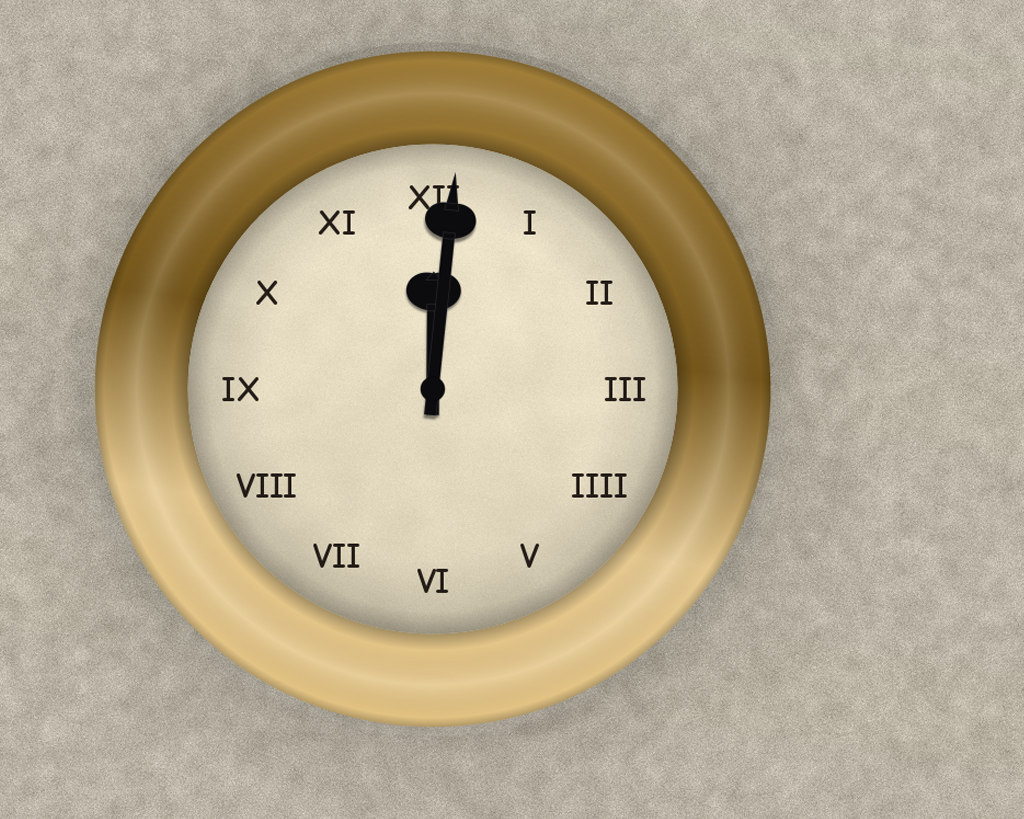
{"hour": 12, "minute": 1}
